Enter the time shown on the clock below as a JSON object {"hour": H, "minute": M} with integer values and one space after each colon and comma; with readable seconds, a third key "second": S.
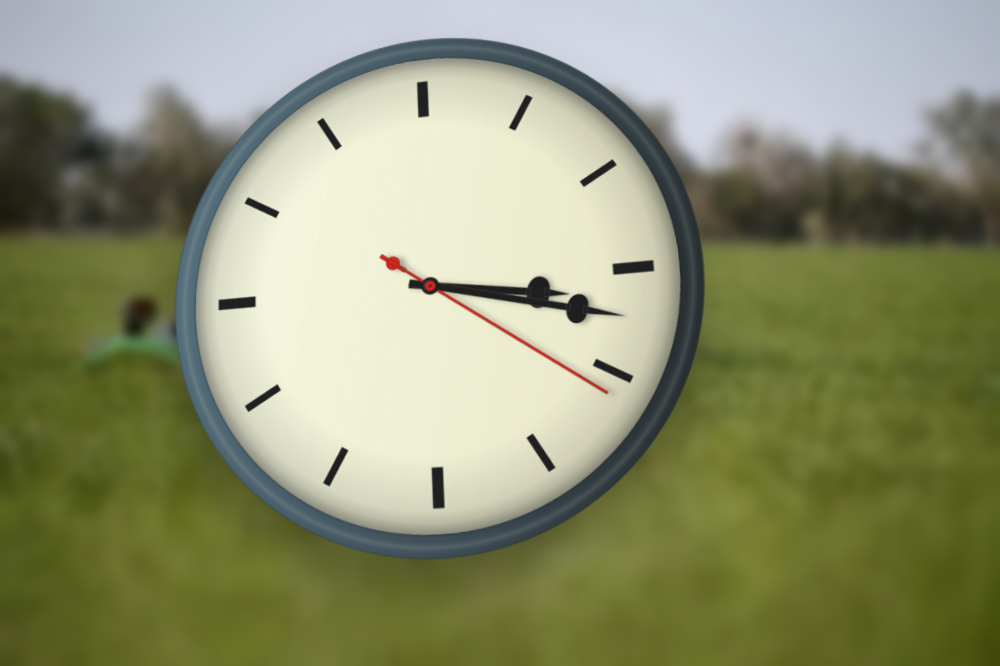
{"hour": 3, "minute": 17, "second": 21}
